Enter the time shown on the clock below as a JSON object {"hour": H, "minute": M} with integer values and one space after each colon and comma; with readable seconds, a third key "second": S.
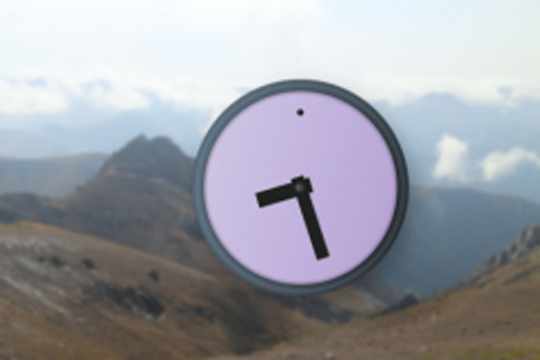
{"hour": 8, "minute": 27}
